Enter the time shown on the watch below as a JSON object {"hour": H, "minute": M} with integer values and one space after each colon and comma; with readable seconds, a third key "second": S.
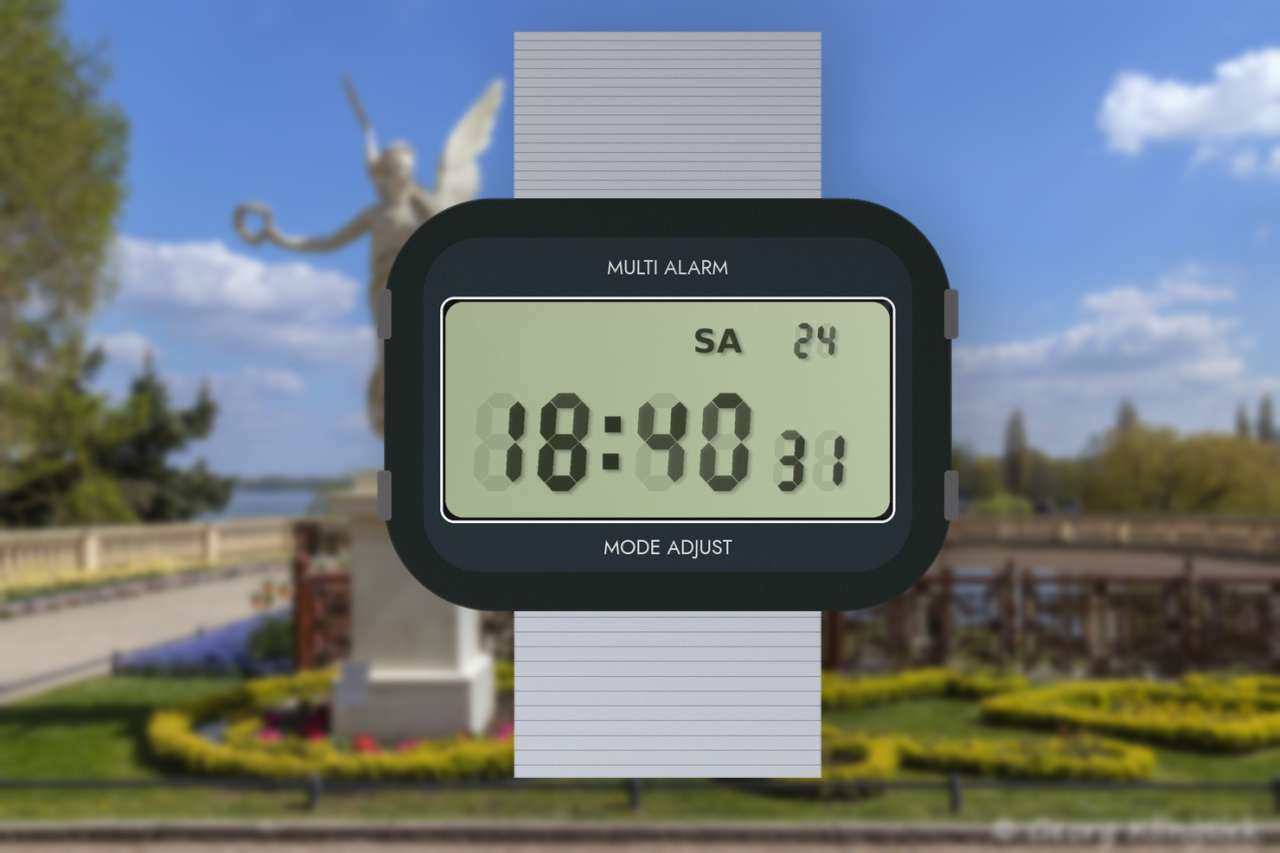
{"hour": 18, "minute": 40, "second": 31}
